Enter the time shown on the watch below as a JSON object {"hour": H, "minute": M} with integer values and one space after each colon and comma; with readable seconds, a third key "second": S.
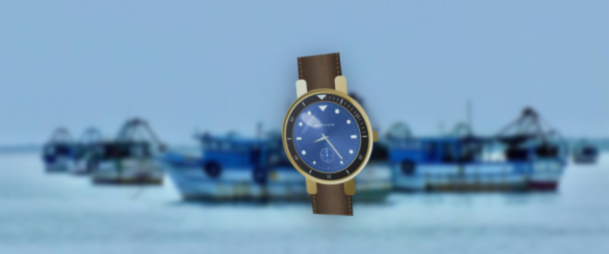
{"hour": 8, "minute": 24}
